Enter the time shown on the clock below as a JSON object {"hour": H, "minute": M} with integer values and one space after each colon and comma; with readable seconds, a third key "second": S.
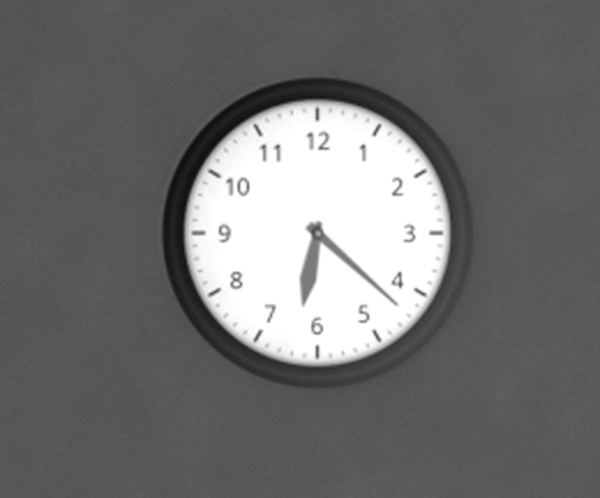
{"hour": 6, "minute": 22}
